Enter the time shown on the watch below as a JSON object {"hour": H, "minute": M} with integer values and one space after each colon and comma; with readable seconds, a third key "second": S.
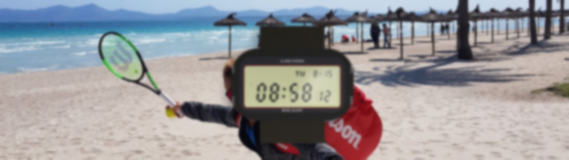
{"hour": 8, "minute": 58, "second": 12}
